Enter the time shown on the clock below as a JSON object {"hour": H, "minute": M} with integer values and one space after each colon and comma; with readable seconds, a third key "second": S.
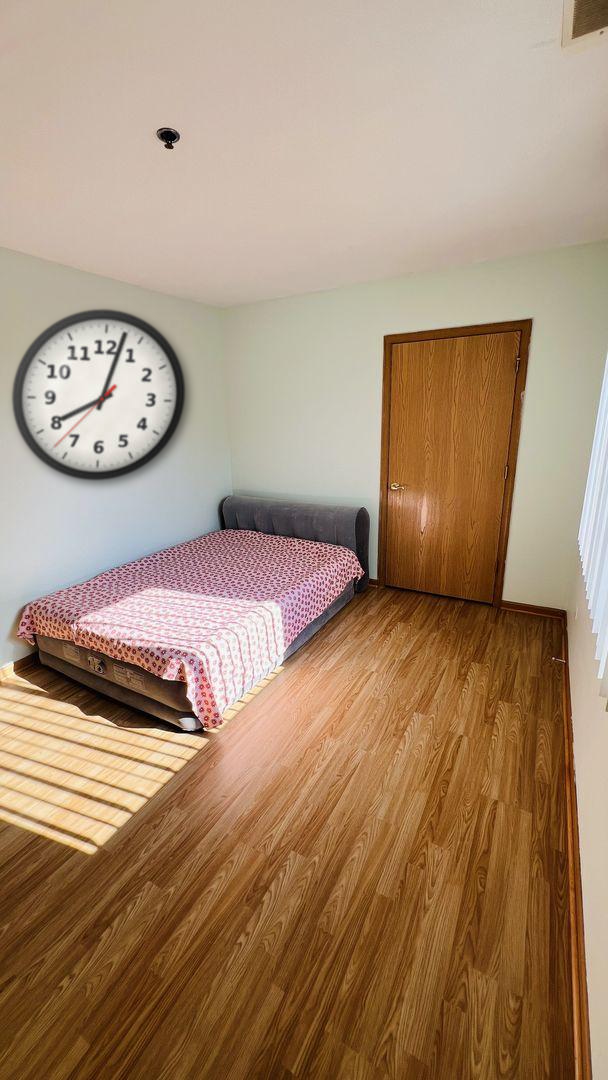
{"hour": 8, "minute": 2, "second": 37}
